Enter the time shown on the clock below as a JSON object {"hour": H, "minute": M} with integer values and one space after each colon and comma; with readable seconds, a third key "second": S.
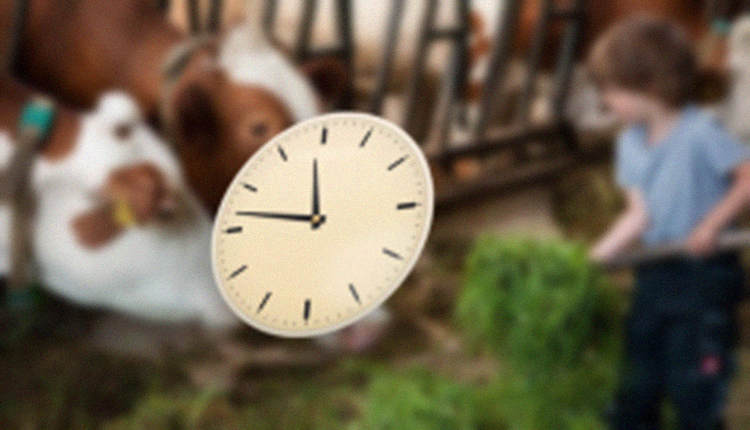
{"hour": 11, "minute": 47}
